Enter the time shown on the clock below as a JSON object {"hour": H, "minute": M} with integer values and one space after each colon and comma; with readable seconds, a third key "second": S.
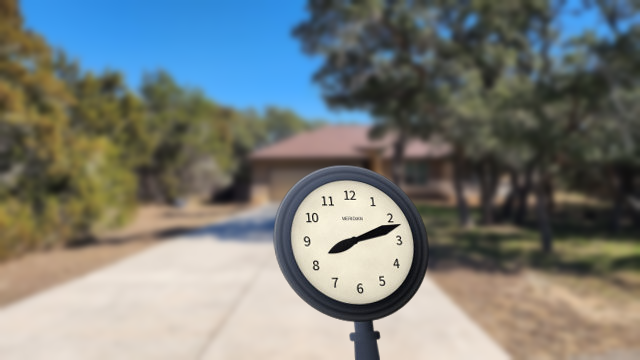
{"hour": 8, "minute": 12}
